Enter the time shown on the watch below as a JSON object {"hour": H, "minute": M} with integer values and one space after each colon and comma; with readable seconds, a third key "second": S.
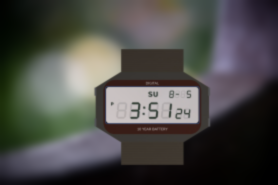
{"hour": 3, "minute": 51, "second": 24}
